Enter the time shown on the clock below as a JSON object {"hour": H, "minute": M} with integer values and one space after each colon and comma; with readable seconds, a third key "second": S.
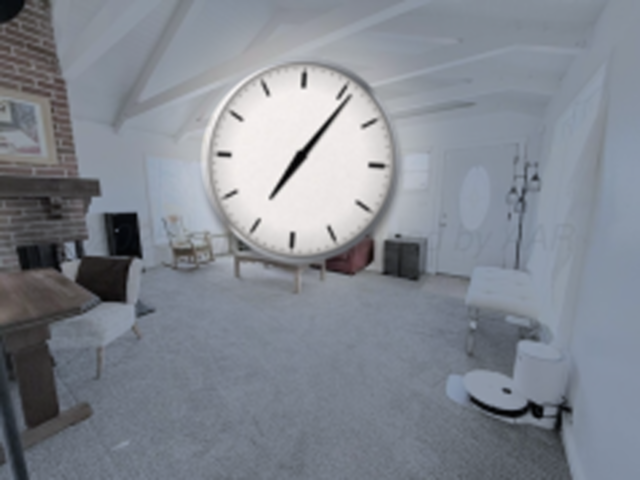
{"hour": 7, "minute": 6}
